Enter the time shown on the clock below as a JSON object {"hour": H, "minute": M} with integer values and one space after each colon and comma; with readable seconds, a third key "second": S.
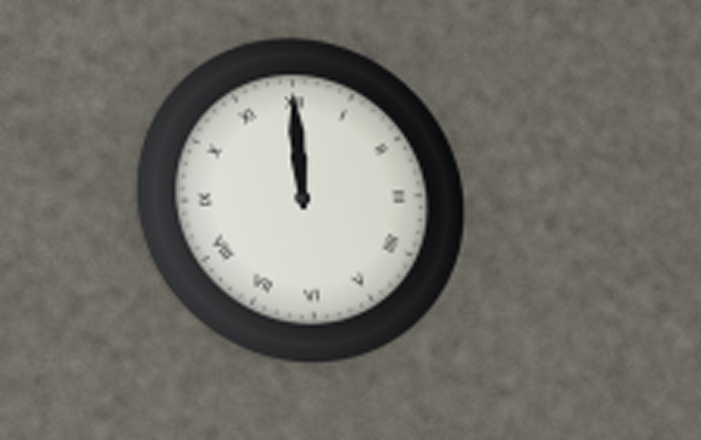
{"hour": 12, "minute": 0}
